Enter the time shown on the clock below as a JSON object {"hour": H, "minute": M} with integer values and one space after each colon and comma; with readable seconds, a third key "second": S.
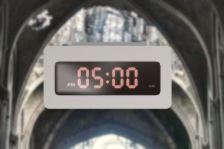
{"hour": 5, "minute": 0}
